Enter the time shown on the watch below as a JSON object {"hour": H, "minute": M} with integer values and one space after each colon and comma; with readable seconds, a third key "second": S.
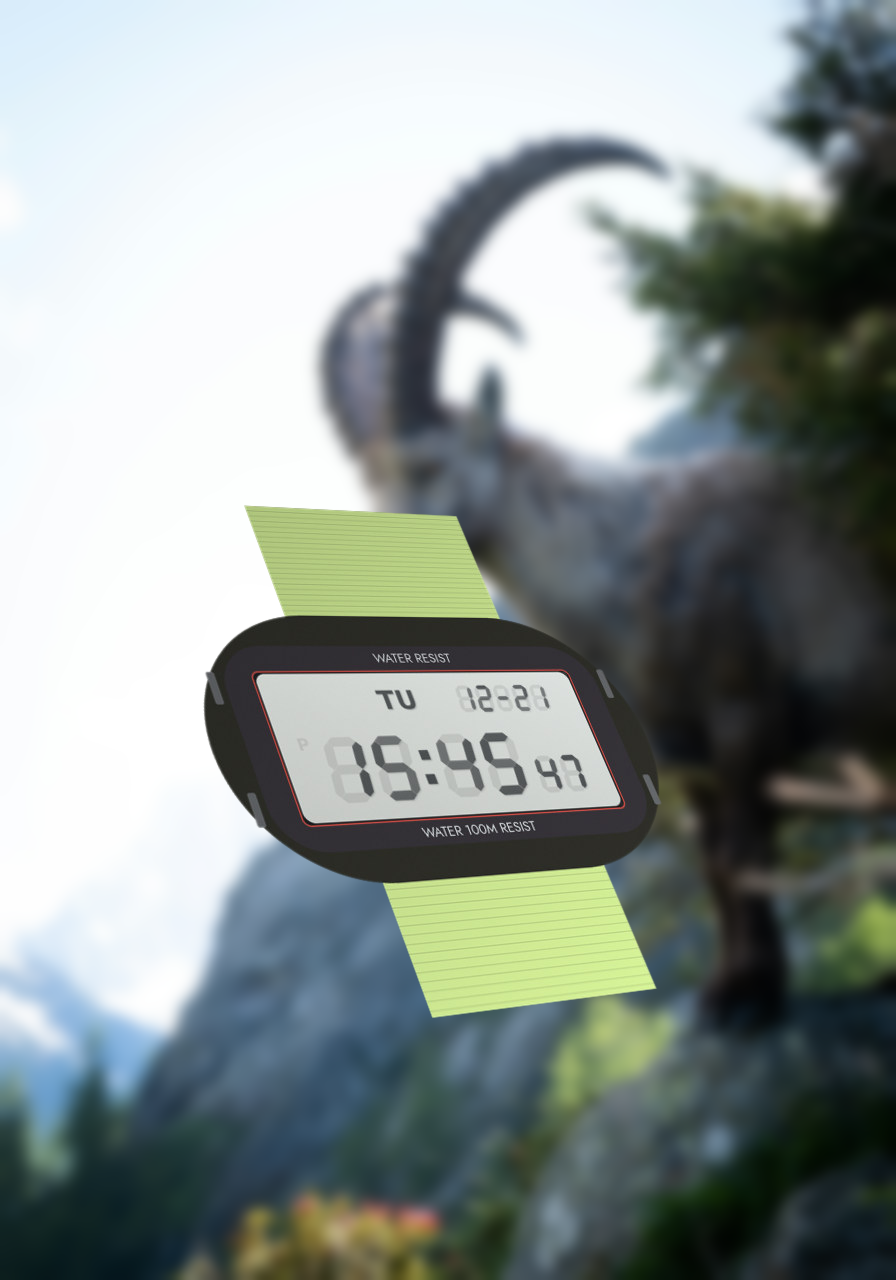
{"hour": 15, "minute": 45, "second": 47}
